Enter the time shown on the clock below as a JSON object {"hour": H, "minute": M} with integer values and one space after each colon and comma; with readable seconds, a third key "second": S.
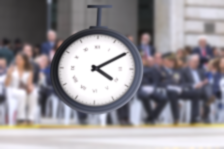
{"hour": 4, "minute": 10}
